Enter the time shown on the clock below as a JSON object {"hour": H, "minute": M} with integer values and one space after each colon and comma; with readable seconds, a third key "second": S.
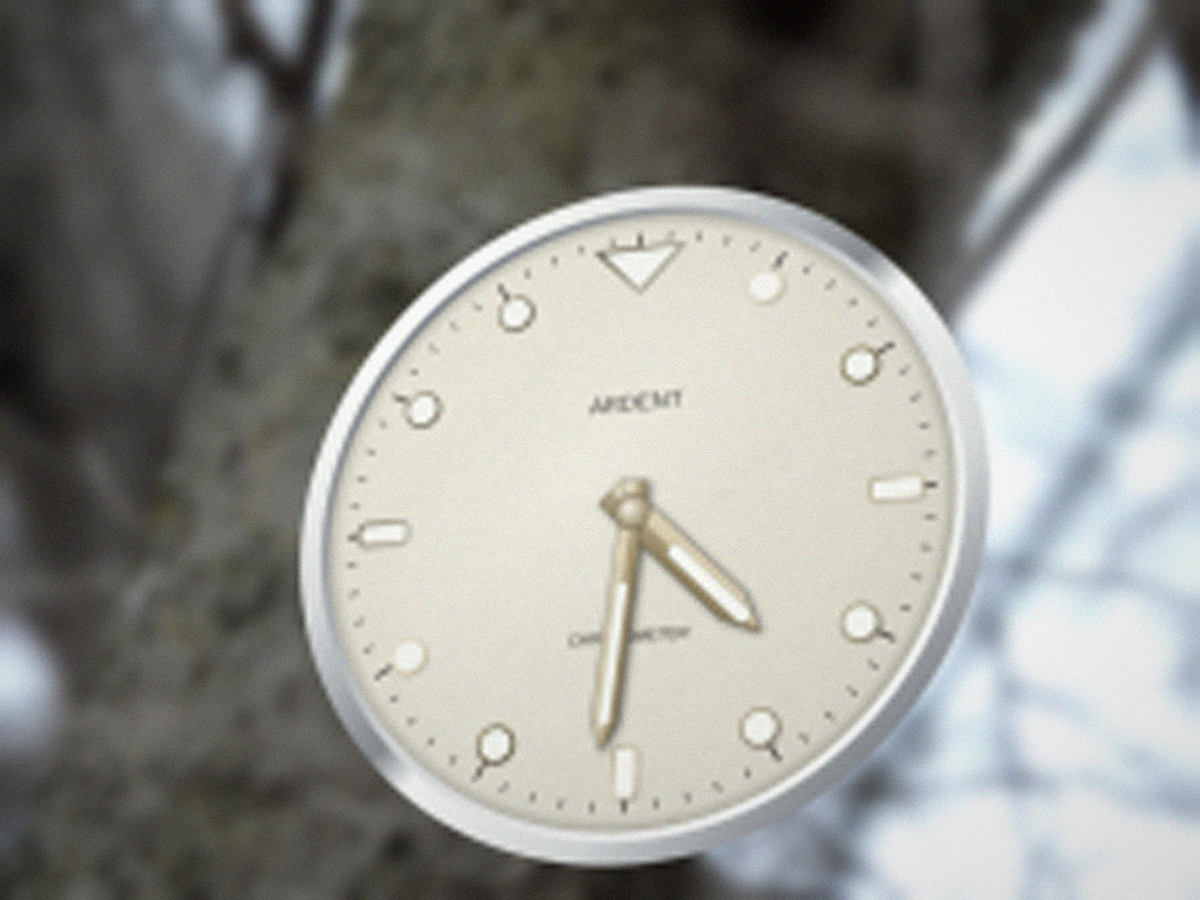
{"hour": 4, "minute": 31}
